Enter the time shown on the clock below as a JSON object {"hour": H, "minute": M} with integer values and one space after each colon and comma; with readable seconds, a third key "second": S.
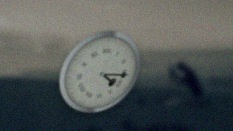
{"hour": 4, "minute": 16}
